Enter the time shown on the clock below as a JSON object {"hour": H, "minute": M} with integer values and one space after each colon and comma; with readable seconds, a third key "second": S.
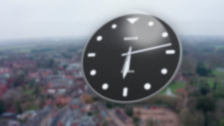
{"hour": 6, "minute": 13}
